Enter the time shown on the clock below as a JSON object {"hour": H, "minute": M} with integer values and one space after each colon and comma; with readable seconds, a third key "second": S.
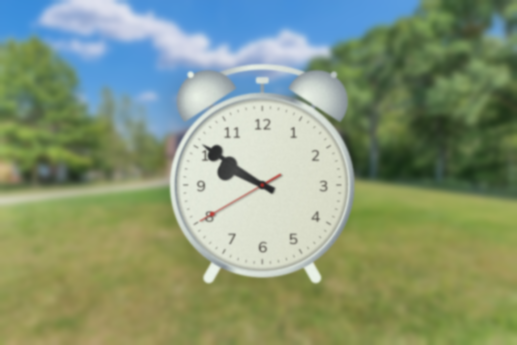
{"hour": 9, "minute": 50, "second": 40}
